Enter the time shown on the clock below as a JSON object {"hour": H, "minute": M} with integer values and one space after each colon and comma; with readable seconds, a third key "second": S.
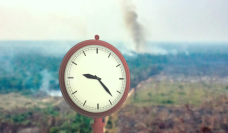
{"hour": 9, "minute": 23}
